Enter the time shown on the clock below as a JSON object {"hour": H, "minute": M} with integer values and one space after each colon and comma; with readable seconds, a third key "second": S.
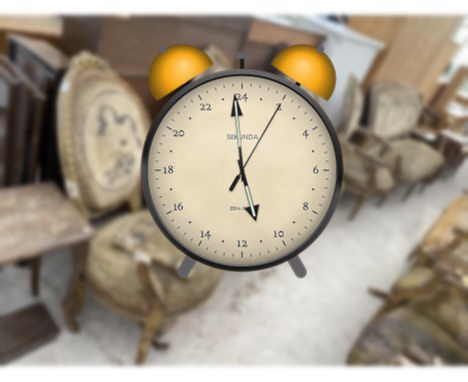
{"hour": 10, "minute": 59, "second": 5}
